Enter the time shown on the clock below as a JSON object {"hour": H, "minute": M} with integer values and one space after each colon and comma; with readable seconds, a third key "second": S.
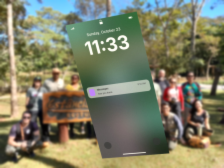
{"hour": 11, "minute": 33}
